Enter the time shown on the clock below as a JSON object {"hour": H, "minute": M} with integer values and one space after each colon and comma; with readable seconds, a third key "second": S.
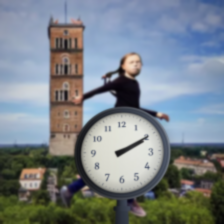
{"hour": 2, "minute": 10}
